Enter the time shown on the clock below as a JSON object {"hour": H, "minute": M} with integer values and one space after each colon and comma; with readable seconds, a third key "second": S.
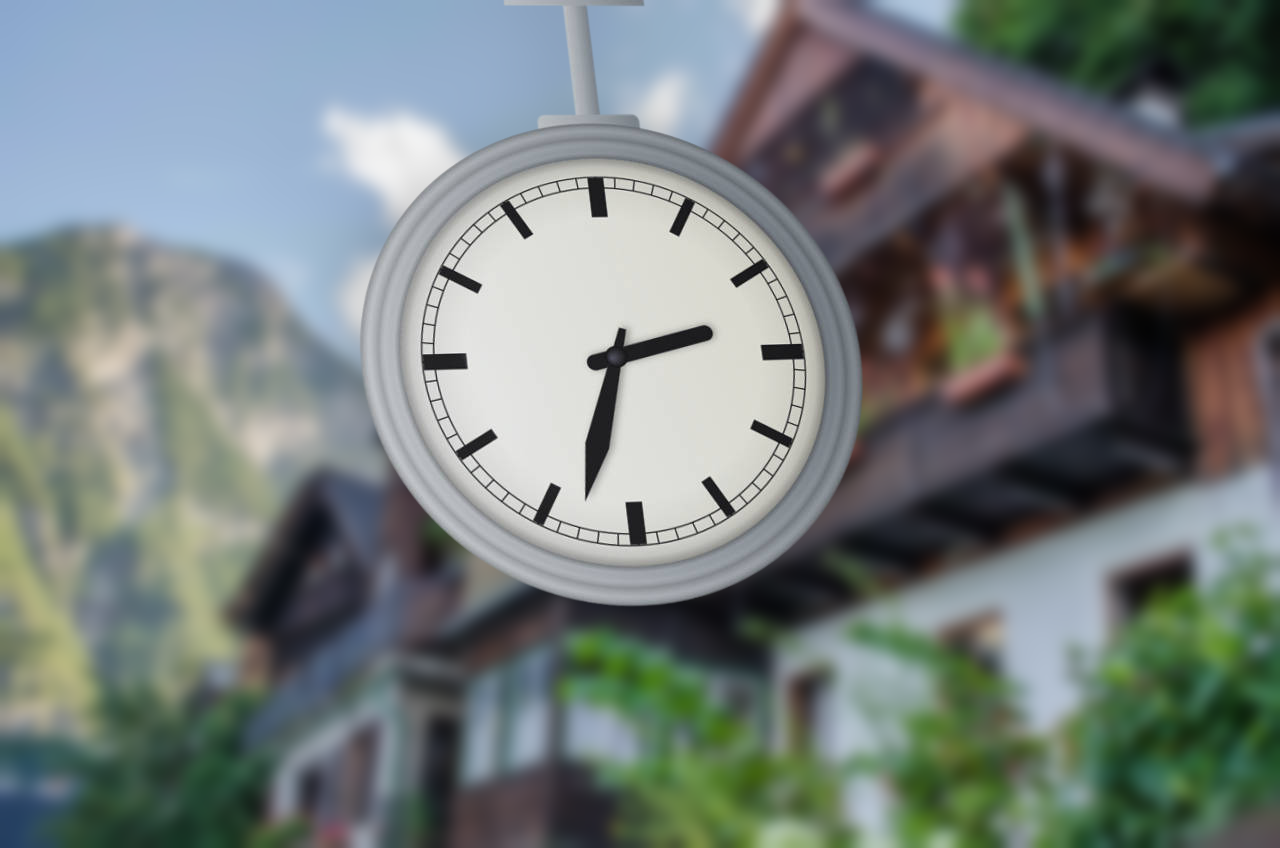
{"hour": 2, "minute": 33}
